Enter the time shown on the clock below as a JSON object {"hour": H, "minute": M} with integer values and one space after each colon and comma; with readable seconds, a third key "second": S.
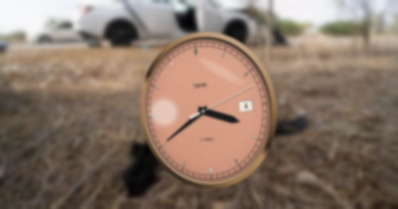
{"hour": 3, "minute": 40, "second": 12}
